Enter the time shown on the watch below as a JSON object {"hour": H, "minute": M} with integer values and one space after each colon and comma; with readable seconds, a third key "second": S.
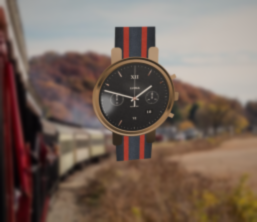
{"hour": 1, "minute": 48}
